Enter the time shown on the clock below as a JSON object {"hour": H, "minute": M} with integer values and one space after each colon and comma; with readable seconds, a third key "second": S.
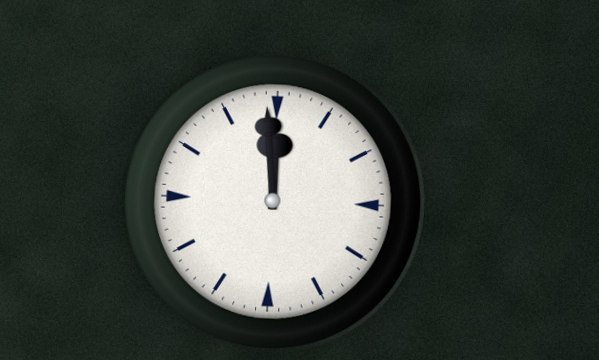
{"hour": 11, "minute": 59}
